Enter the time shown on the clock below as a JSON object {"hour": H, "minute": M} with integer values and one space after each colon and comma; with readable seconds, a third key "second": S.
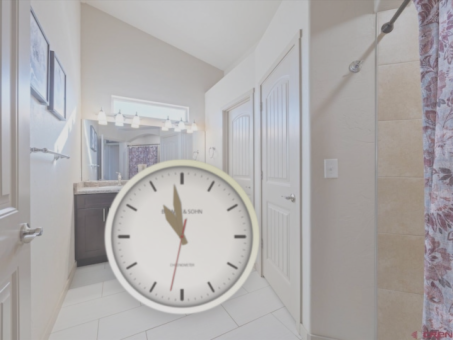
{"hour": 10, "minute": 58, "second": 32}
